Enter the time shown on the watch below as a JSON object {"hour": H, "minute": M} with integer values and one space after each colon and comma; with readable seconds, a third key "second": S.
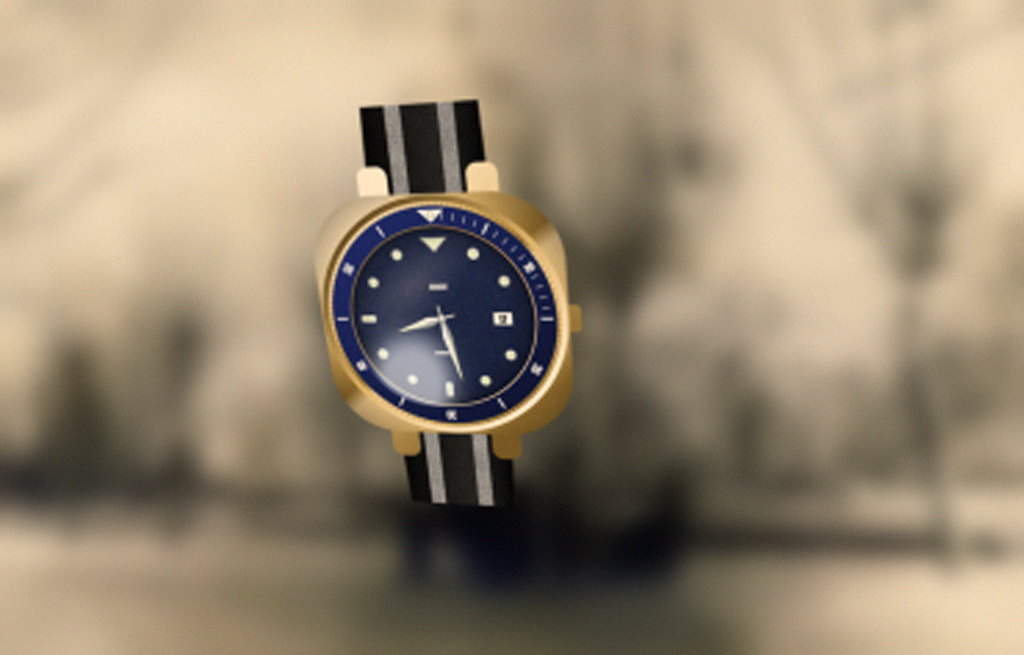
{"hour": 8, "minute": 28}
